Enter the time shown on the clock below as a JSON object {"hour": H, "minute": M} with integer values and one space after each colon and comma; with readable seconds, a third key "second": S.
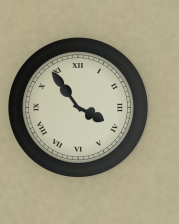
{"hour": 3, "minute": 54}
